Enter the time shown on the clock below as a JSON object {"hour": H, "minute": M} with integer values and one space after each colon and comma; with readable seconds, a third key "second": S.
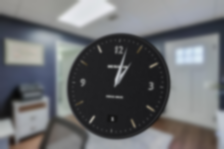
{"hour": 1, "minute": 2}
